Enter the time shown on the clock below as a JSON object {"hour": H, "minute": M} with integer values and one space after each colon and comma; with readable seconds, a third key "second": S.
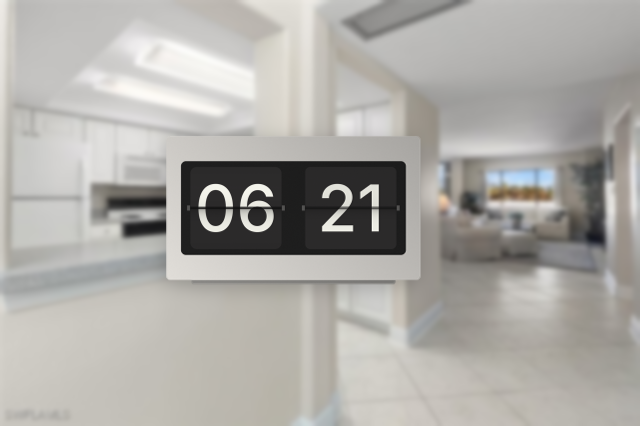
{"hour": 6, "minute": 21}
